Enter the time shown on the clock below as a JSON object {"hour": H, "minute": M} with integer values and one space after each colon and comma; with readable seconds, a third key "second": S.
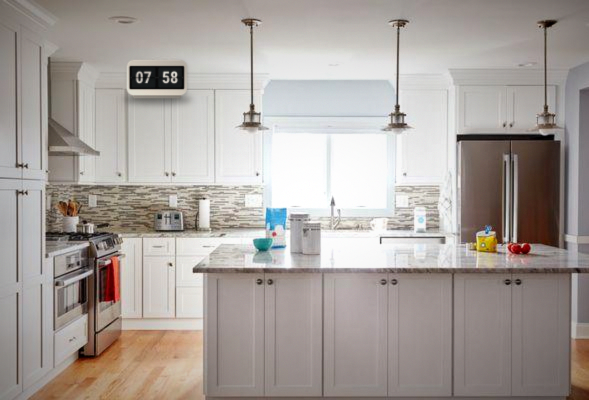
{"hour": 7, "minute": 58}
